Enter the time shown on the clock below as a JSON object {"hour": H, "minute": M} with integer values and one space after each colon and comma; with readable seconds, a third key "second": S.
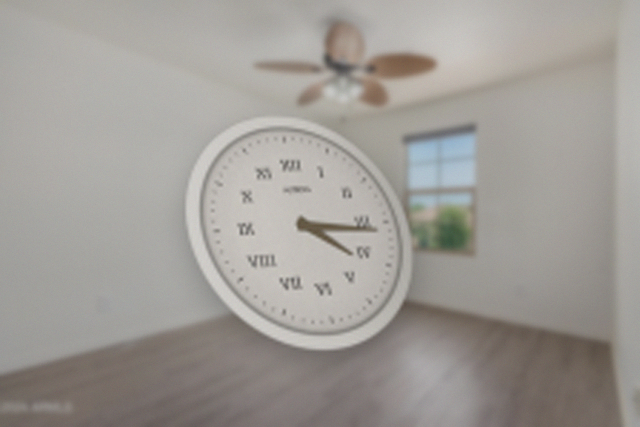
{"hour": 4, "minute": 16}
